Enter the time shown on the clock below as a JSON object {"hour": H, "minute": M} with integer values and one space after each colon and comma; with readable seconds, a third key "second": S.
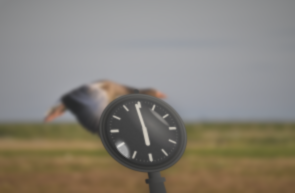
{"hour": 5, "minute": 59}
